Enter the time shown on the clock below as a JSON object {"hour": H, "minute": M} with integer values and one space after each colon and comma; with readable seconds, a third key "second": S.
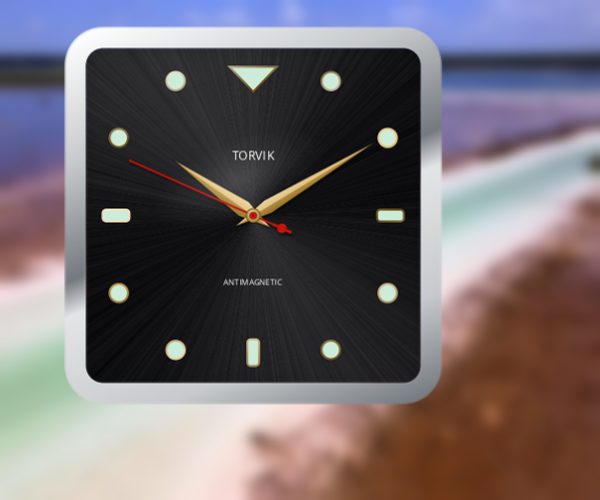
{"hour": 10, "minute": 9, "second": 49}
